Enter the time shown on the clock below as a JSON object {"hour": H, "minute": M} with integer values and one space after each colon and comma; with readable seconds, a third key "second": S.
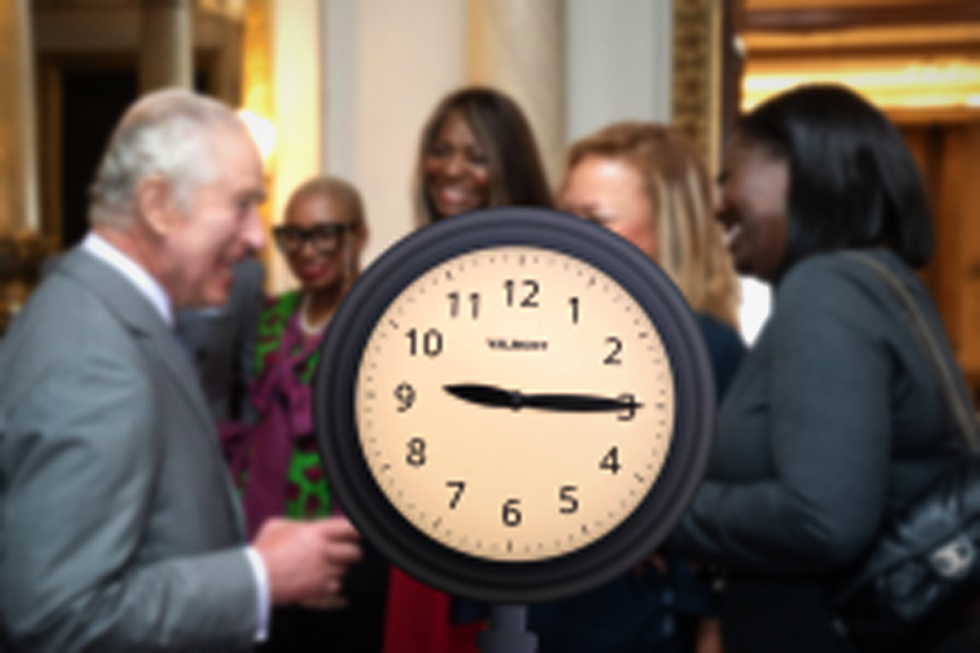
{"hour": 9, "minute": 15}
